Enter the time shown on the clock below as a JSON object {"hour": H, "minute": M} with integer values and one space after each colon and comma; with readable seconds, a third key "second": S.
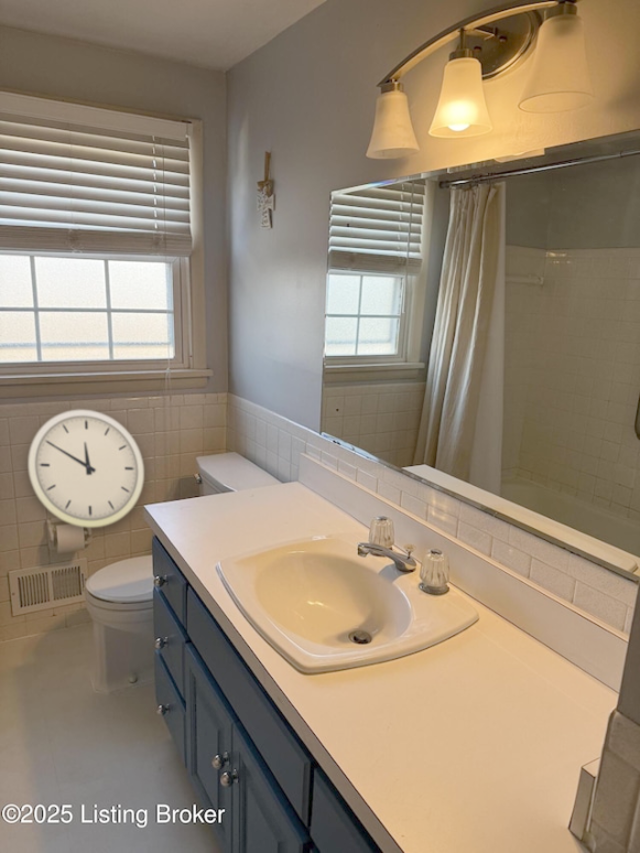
{"hour": 11, "minute": 50}
